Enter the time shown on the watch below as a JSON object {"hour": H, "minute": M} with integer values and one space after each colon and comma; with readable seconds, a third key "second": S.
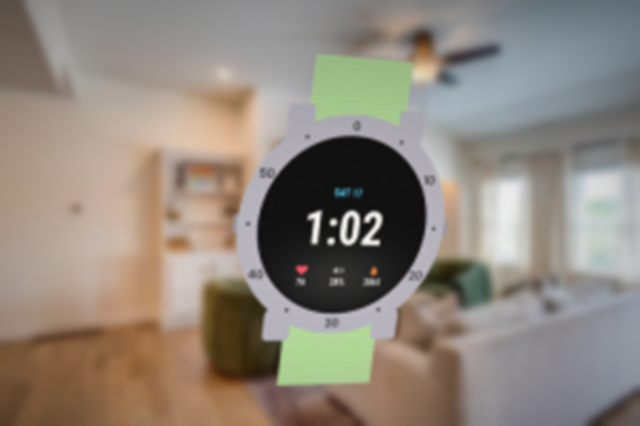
{"hour": 1, "minute": 2}
